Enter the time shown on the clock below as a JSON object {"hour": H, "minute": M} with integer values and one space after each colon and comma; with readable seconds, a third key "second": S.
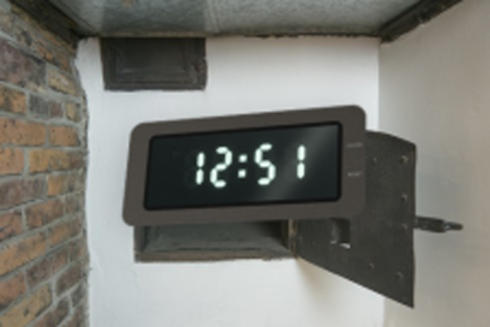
{"hour": 12, "minute": 51}
